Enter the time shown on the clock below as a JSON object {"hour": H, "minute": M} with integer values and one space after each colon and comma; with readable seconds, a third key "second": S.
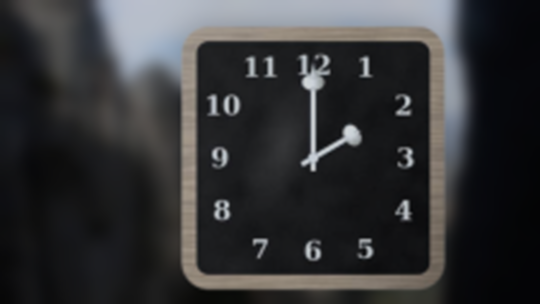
{"hour": 2, "minute": 0}
